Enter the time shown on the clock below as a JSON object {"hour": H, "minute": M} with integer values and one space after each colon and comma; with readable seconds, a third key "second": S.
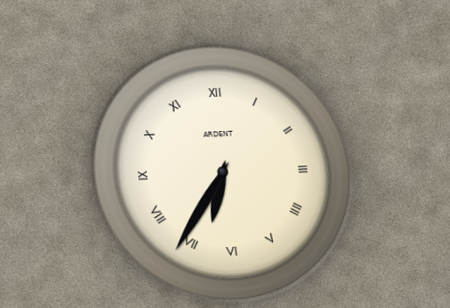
{"hour": 6, "minute": 36}
